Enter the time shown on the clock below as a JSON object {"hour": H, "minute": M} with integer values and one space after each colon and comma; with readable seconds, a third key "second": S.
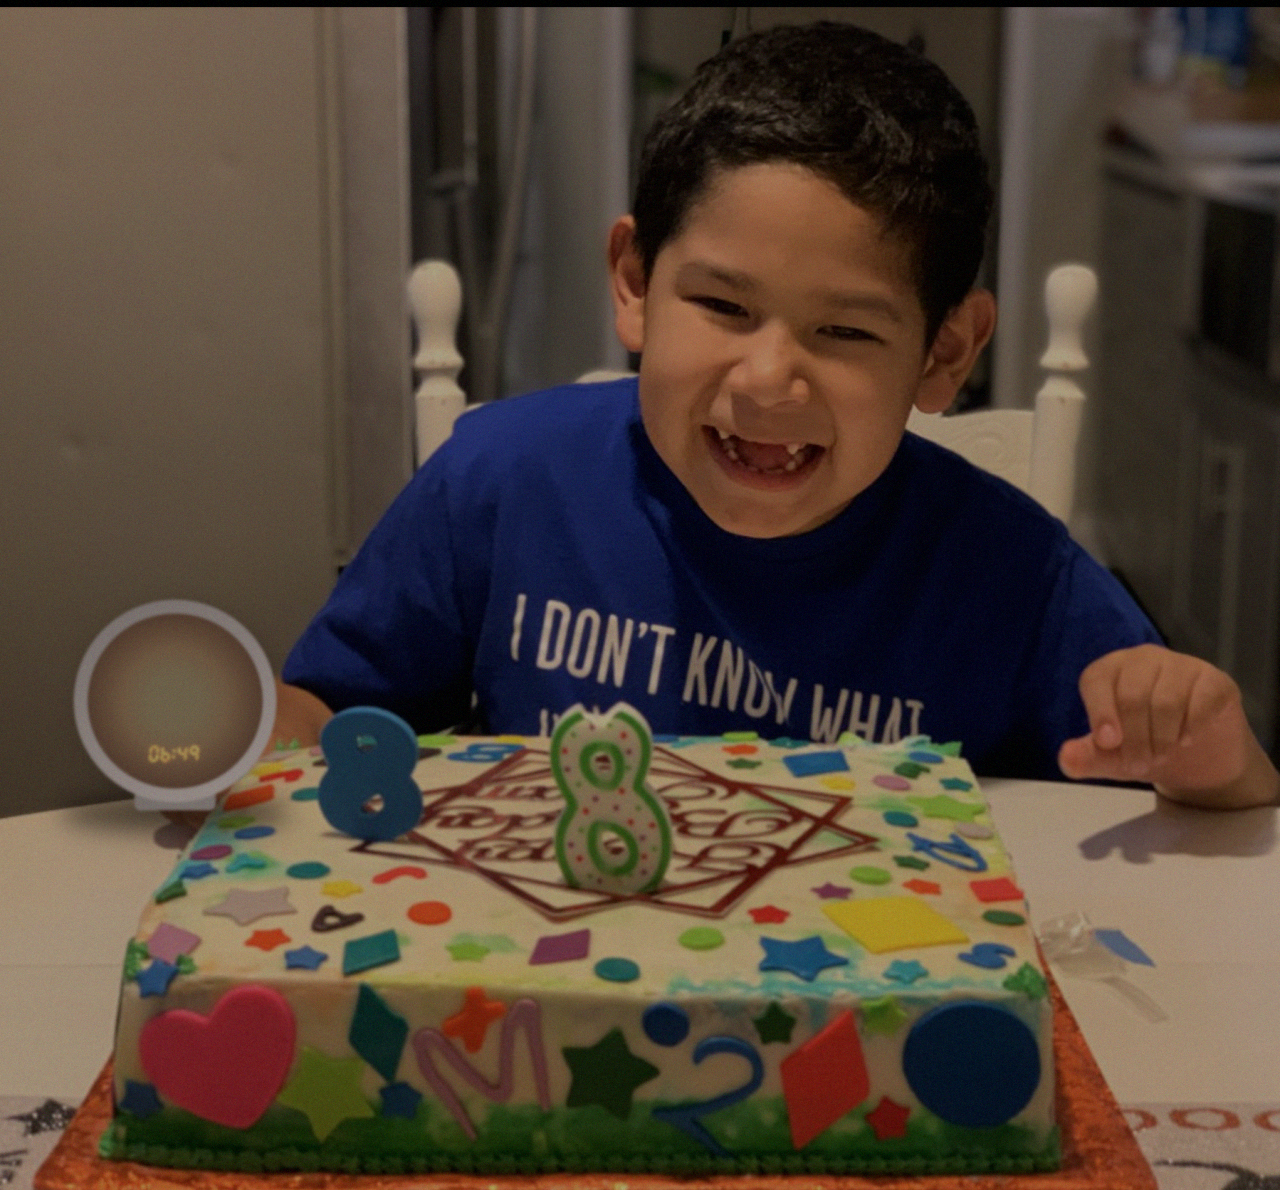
{"hour": 6, "minute": 49}
